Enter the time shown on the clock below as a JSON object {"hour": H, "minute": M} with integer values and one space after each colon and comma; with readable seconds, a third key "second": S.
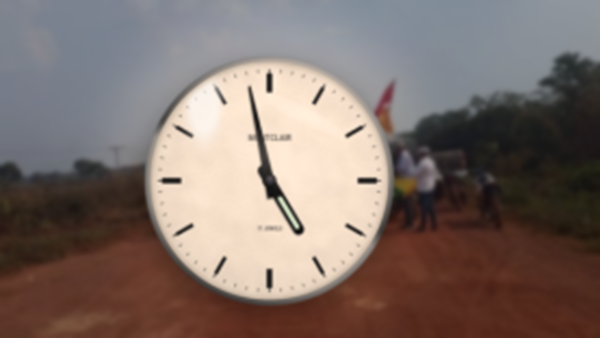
{"hour": 4, "minute": 58}
